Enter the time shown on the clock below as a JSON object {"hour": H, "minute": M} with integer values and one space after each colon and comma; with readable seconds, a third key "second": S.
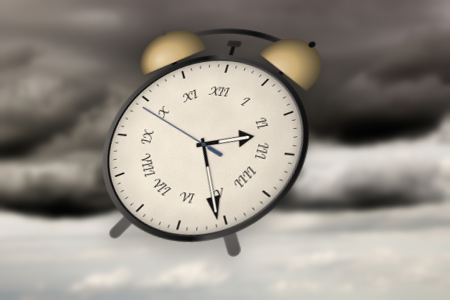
{"hour": 2, "minute": 25, "second": 49}
